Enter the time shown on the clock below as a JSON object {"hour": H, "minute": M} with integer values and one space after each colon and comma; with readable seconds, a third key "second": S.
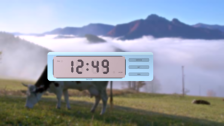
{"hour": 12, "minute": 49}
